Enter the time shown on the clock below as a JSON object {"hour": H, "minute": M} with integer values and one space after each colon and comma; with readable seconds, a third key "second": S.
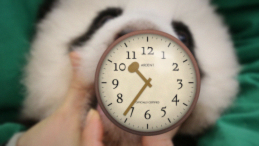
{"hour": 10, "minute": 36}
